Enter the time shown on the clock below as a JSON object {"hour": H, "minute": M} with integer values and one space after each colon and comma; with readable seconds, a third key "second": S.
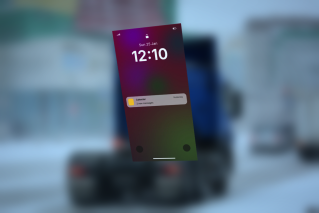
{"hour": 12, "minute": 10}
